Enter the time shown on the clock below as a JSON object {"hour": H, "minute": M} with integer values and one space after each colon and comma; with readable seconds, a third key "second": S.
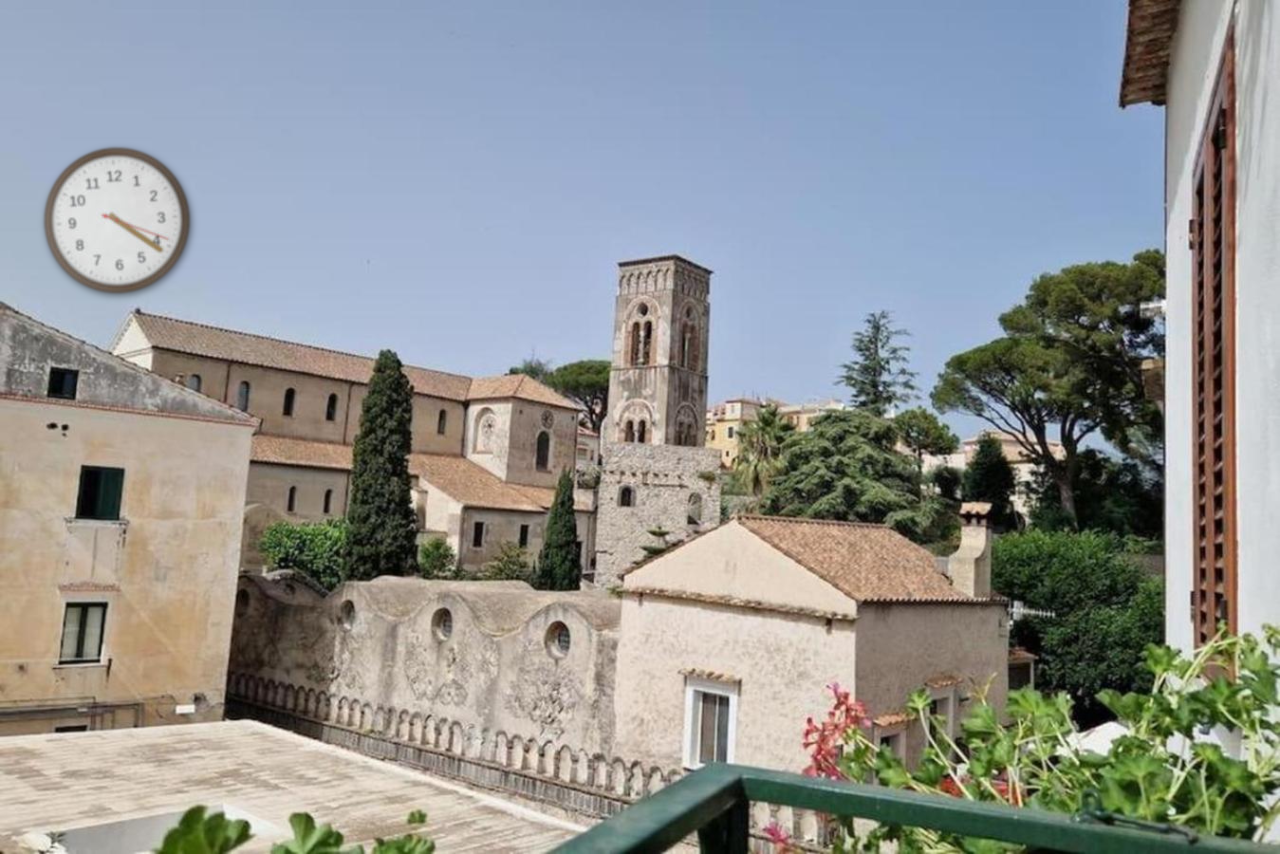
{"hour": 4, "minute": 21, "second": 19}
